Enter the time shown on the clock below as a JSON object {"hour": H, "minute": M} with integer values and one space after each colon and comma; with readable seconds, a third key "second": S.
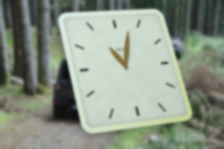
{"hour": 11, "minute": 3}
